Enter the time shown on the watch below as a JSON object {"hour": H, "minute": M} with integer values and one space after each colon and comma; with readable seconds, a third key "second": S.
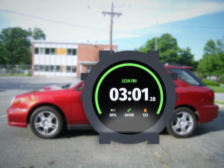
{"hour": 3, "minute": 1}
